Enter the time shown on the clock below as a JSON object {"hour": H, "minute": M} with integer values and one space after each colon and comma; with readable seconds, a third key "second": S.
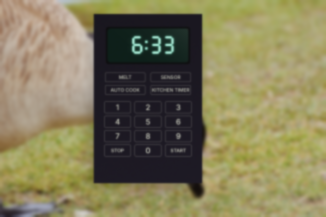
{"hour": 6, "minute": 33}
